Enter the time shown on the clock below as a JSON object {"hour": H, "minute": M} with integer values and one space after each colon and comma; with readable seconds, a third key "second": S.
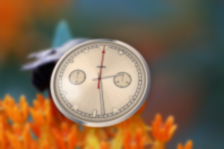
{"hour": 2, "minute": 28}
